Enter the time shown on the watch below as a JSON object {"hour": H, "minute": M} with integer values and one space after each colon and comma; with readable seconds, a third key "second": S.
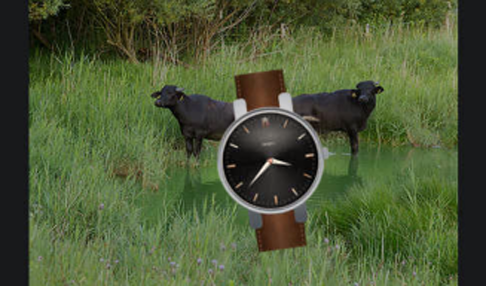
{"hour": 3, "minute": 38}
